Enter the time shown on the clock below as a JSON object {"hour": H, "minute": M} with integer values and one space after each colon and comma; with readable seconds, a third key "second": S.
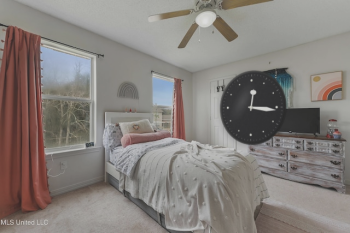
{"hour": 12, "minute": 16}
